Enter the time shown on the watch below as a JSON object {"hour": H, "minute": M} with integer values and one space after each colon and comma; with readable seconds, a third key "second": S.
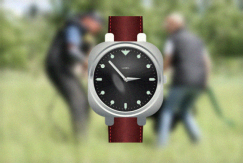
{"hour": 2, "minute": 53}
